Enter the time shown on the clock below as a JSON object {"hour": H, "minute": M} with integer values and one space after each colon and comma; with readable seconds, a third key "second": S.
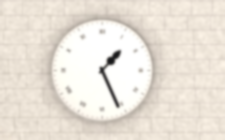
{"hour": 1, "minute": 26}
